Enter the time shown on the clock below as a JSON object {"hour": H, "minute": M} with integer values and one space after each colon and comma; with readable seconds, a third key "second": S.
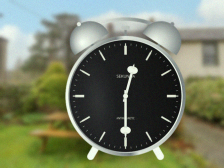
{"hour": 12, "minute": 30}
